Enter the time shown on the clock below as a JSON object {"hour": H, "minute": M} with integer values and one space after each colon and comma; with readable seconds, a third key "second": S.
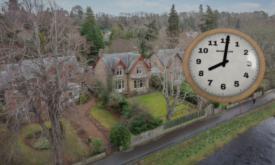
{"hour": 8, "minute": 1}
